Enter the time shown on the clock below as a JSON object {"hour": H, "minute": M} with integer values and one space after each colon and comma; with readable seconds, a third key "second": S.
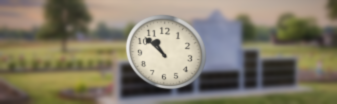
{"hour": 10, "minute": 52}
